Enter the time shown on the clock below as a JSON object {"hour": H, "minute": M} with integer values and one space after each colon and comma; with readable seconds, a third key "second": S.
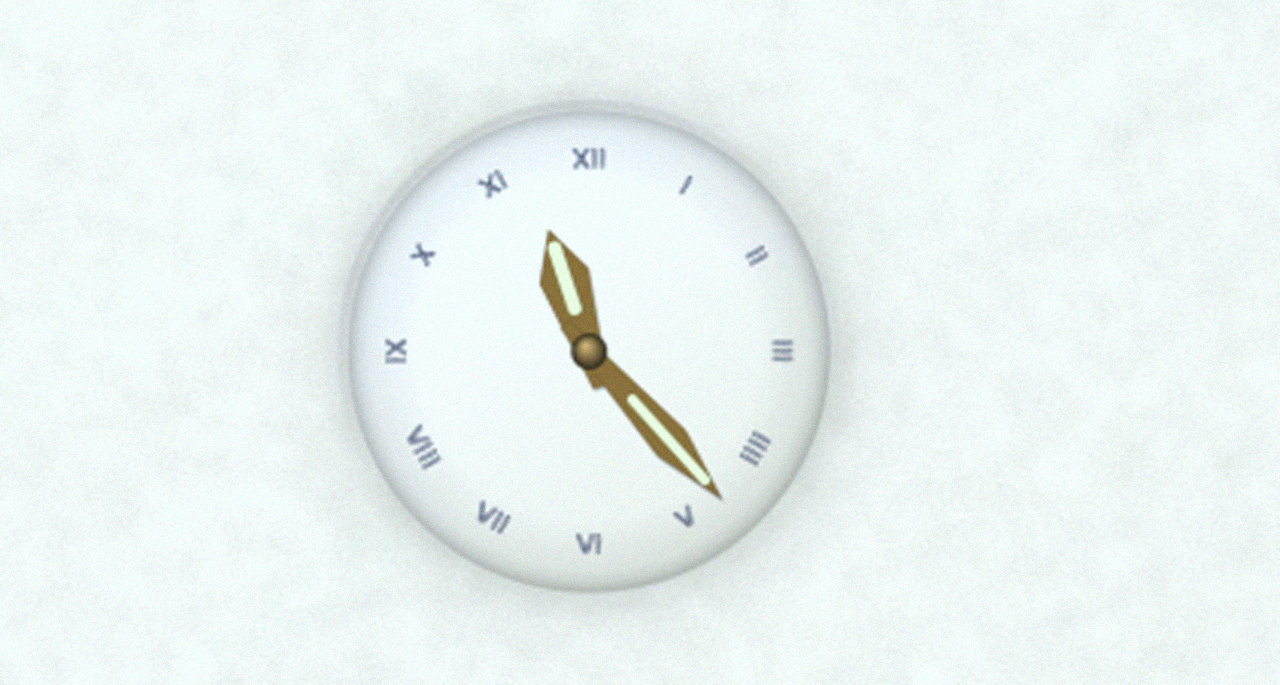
{"hour": 11, "minute": 23}
